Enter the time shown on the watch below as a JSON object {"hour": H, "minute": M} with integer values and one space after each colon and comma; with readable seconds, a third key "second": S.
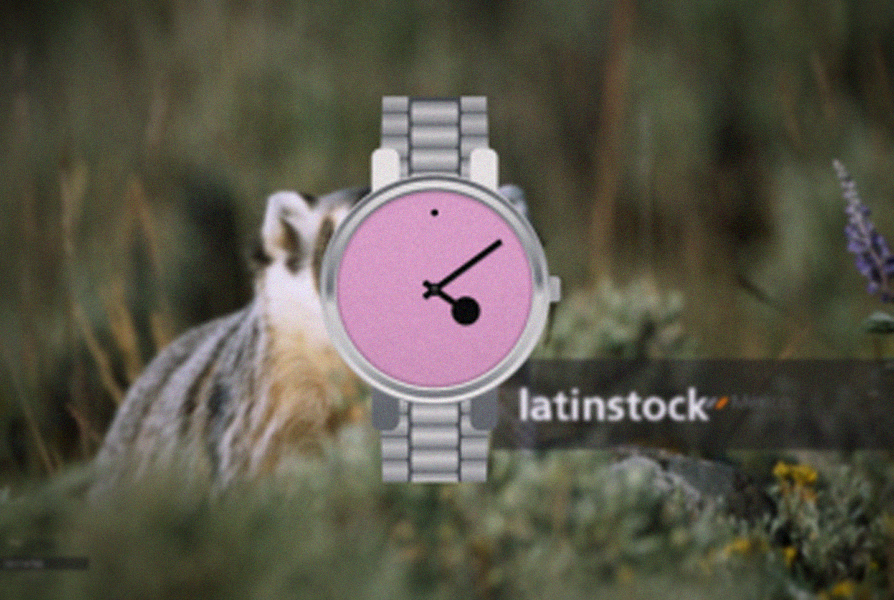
{"hour": 4, "minute": 9}
